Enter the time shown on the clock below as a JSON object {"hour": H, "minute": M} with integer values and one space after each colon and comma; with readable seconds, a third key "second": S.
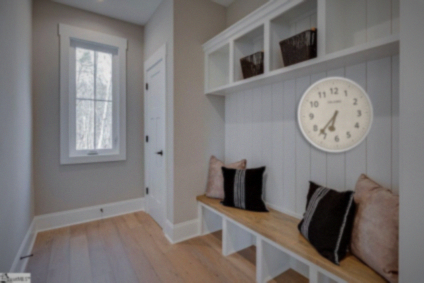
{"hour": 6, "minute": 37}
